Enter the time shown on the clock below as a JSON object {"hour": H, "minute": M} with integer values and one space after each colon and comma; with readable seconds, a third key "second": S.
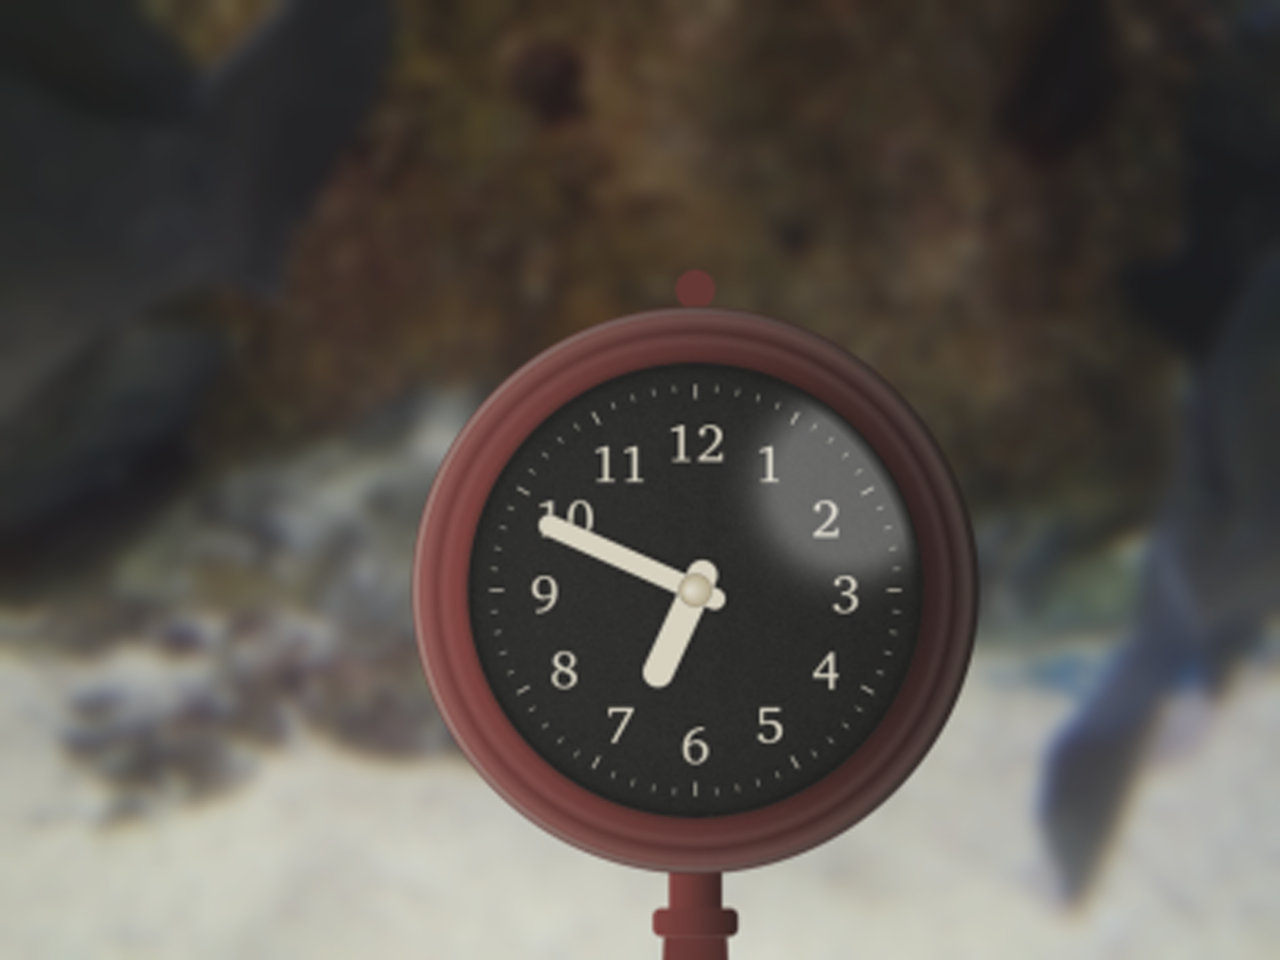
{"hour": 6, "minute": 49}
